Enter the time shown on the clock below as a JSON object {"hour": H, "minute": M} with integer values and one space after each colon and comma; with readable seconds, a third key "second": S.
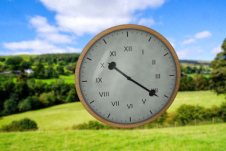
{"hour": 10, "minute": 21}
